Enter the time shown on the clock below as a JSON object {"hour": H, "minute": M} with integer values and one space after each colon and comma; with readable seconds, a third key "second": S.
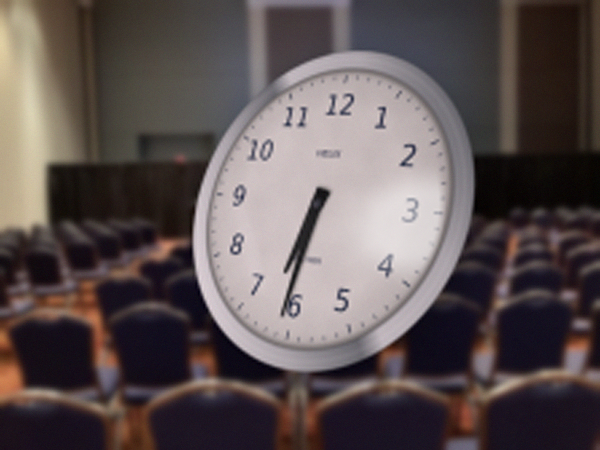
{"hour": 6, "minute": 31}
